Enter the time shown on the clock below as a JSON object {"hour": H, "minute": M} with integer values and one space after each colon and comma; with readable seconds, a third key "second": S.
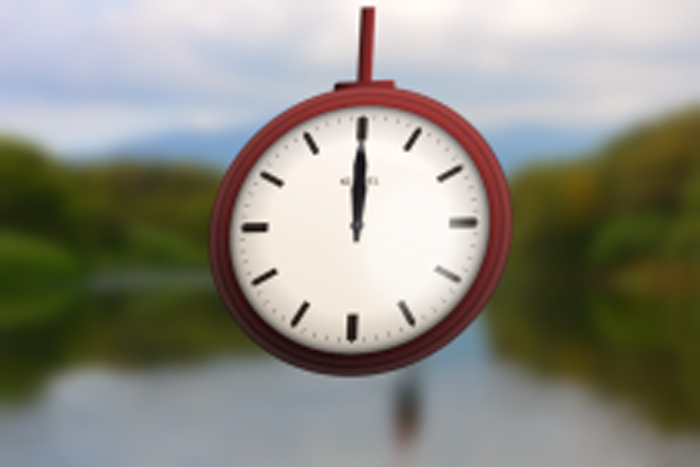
{"hour": 12, "minute": 0}
